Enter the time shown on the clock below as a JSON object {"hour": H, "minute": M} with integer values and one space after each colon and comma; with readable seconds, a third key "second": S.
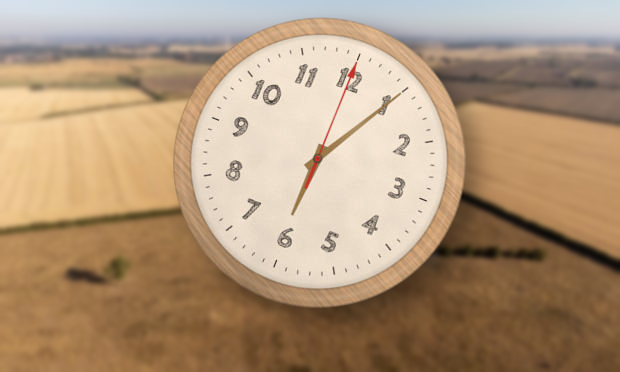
{"hour": 6, "minute": 5, "second": 0}
